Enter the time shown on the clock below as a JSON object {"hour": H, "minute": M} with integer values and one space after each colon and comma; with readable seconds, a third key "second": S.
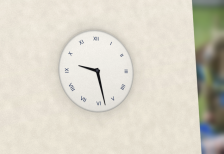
{"hour": 9, "minute": 28}
